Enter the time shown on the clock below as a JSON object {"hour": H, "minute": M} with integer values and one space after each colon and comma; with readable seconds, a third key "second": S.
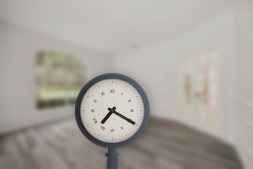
{"hour": 7, "minute": 20}
